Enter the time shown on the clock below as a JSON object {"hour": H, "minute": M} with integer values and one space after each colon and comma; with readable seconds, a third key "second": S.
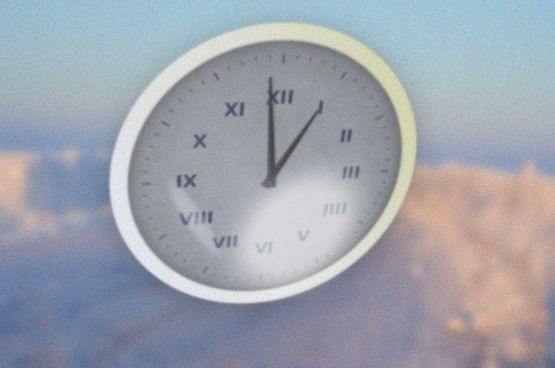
{"hour": 12, "minute": 59}
